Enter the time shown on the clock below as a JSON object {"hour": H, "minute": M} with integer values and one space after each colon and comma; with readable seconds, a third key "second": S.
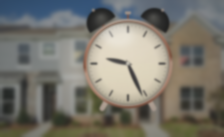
{"hour": 9, "minute": 26}
